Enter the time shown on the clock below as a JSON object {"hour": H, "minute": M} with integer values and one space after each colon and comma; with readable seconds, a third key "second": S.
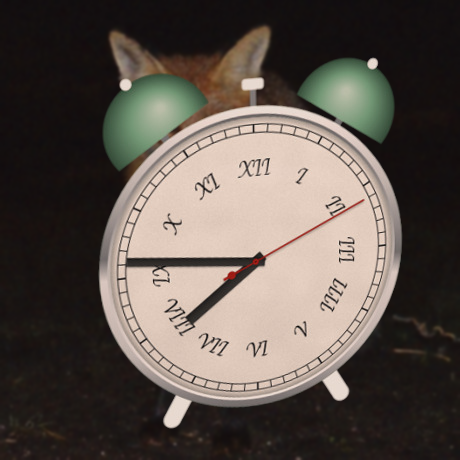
{"hour": 7, "minute": 46, "second": 11}
